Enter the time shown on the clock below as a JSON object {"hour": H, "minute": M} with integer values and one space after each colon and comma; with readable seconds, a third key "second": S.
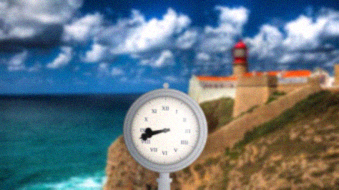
{"hour": 8, "minute": 42}
